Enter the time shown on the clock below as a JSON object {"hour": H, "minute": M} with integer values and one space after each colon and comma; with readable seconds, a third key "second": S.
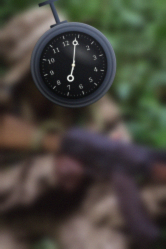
{"hour": 7, "minute": 4}
